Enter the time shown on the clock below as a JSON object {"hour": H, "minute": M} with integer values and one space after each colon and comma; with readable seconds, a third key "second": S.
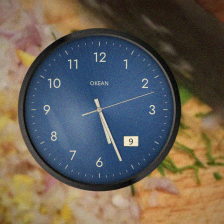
{"hour": 5, "minute": 26, "second": 12}
